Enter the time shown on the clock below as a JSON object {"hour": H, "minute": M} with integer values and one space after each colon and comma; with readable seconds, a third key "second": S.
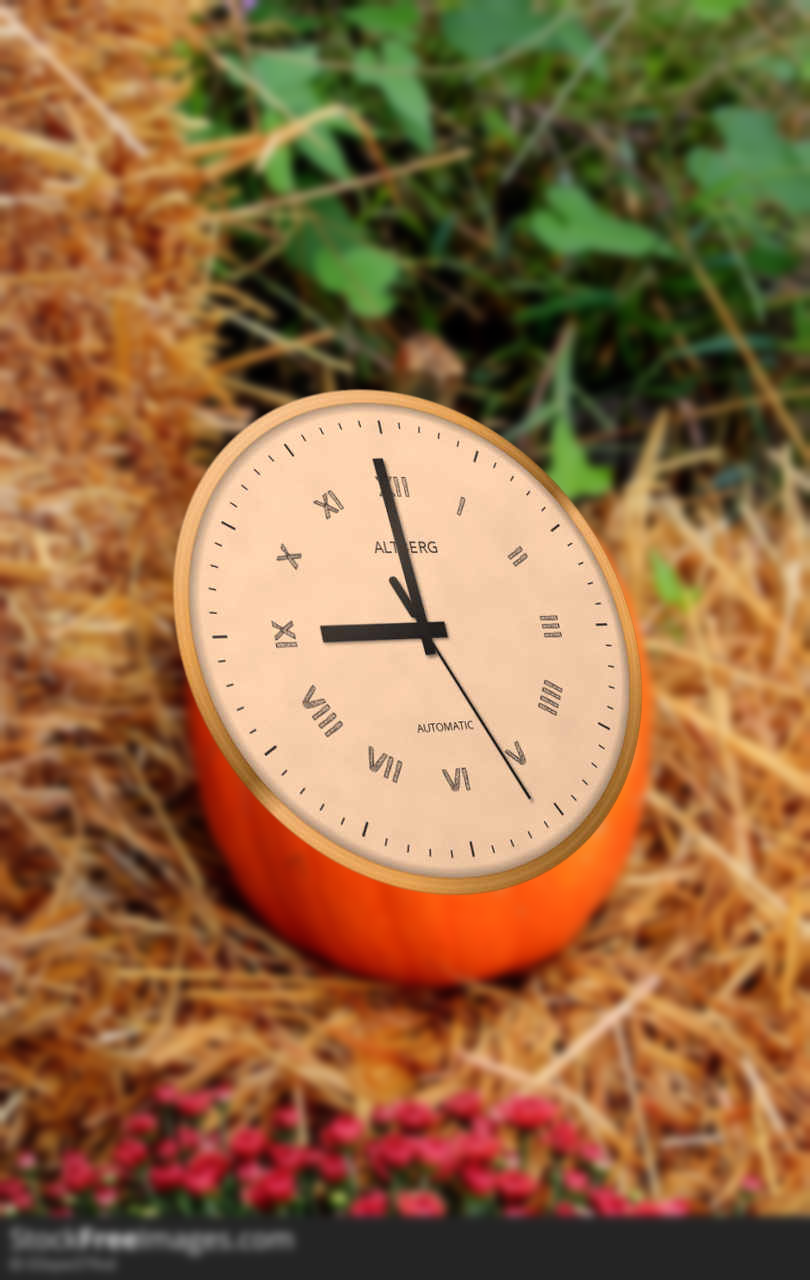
{"hour": 8, "minute": 59, "second": 26}
